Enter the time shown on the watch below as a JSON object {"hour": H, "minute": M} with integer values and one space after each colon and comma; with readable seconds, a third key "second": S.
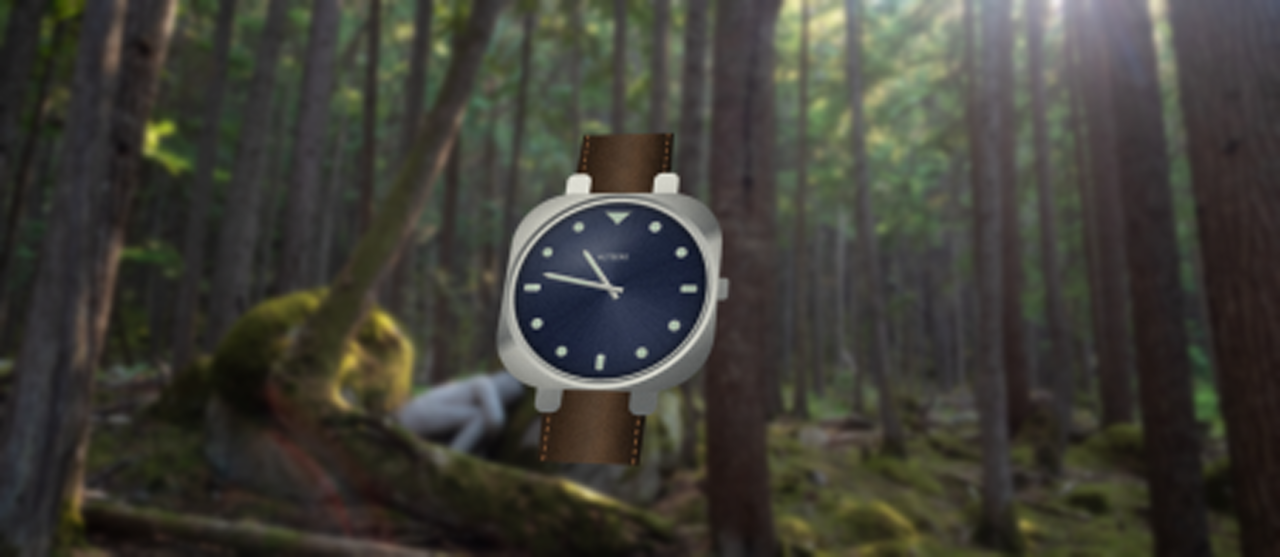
{"hour": 10, "minute": 47}
